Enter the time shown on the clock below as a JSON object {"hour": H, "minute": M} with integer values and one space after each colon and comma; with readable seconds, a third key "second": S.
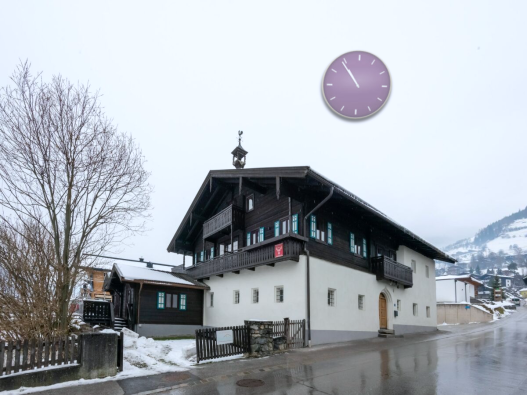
{"hour": 10, "minute": 54}
